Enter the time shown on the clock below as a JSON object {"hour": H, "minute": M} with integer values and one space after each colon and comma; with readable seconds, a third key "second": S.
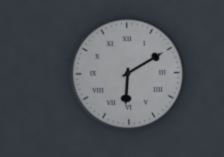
{"hour": 6, "minute": 10}
